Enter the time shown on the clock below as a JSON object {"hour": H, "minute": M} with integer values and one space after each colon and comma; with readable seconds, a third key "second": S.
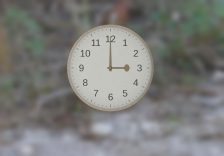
{"hour": 3, "minute": 0}
